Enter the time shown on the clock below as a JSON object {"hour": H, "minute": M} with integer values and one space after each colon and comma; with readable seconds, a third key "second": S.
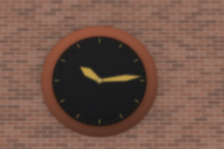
{"hour": 10, "minute": 14}
